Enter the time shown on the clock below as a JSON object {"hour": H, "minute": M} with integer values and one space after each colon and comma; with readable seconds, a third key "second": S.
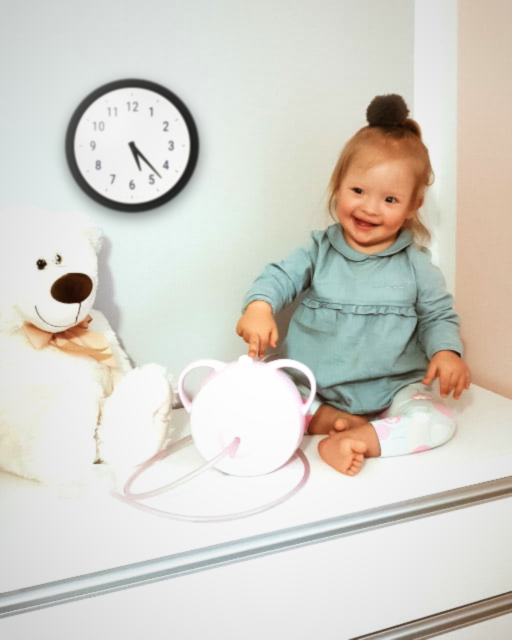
{"hour": 5, "minute": 23}
